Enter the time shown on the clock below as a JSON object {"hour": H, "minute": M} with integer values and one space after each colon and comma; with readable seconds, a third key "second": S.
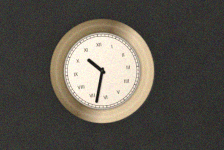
{"hour": 10, "minute": 33}
